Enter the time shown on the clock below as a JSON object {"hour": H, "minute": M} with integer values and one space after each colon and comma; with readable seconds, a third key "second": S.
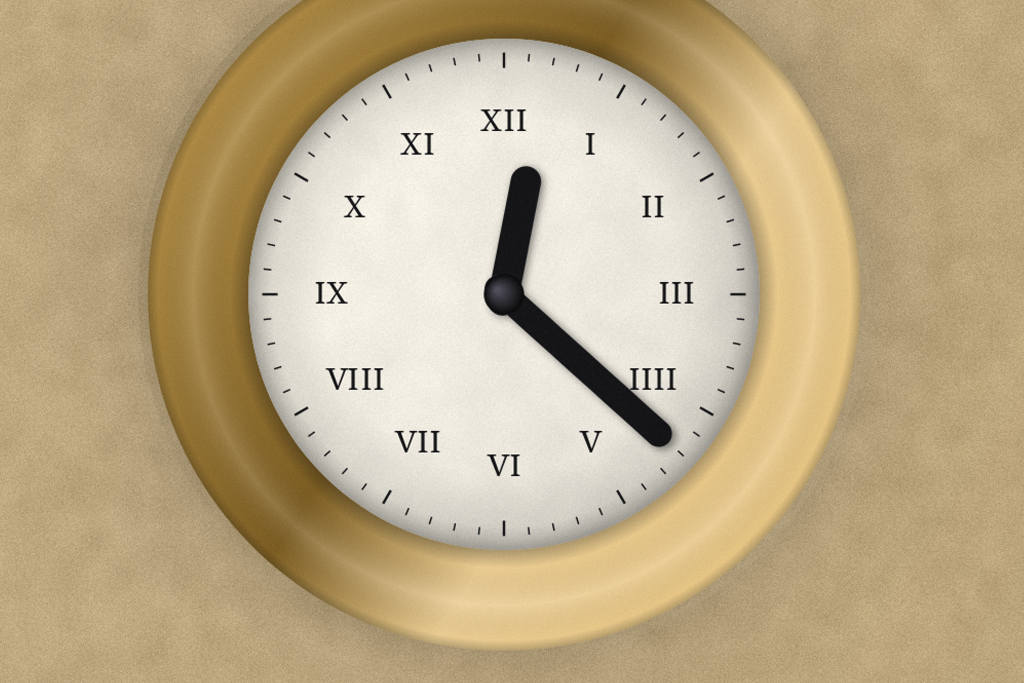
{"hour": 12, "minute": 22}
